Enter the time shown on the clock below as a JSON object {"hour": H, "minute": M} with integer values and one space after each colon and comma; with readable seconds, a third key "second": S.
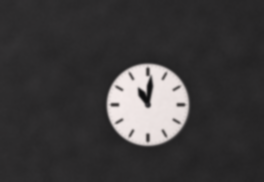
{"hour": 11, "minute": 1}
